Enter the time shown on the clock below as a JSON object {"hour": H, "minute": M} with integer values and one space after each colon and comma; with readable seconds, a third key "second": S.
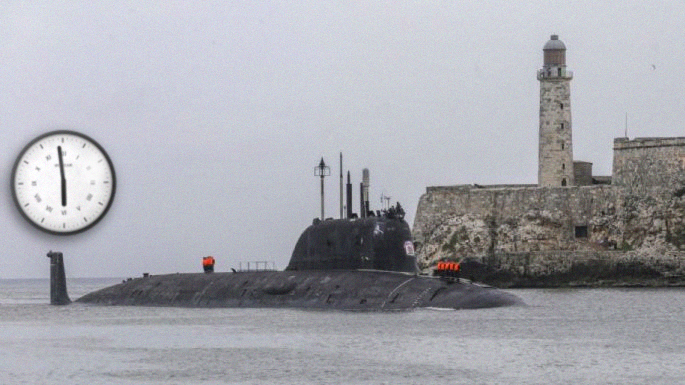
{"hour": 5, "minute": 59}
